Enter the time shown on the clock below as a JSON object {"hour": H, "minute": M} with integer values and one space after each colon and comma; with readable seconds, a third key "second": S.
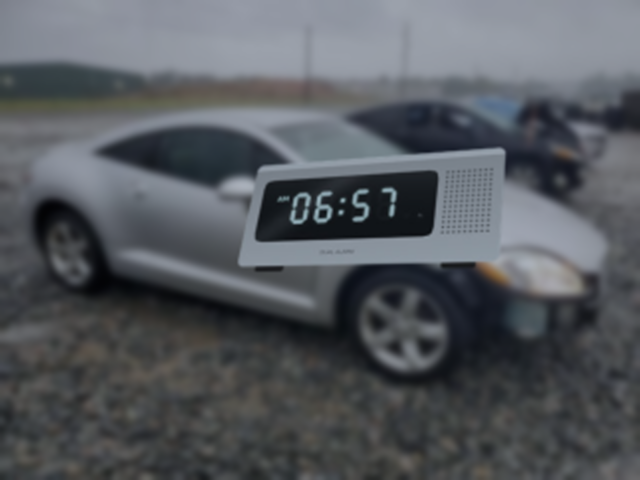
{"hour": 6, "minute": 57}
